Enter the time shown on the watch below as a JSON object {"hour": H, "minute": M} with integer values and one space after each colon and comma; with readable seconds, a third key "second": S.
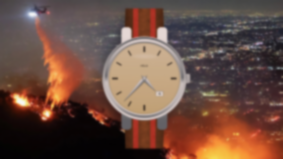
{"hour": 4, "minute": 37}
